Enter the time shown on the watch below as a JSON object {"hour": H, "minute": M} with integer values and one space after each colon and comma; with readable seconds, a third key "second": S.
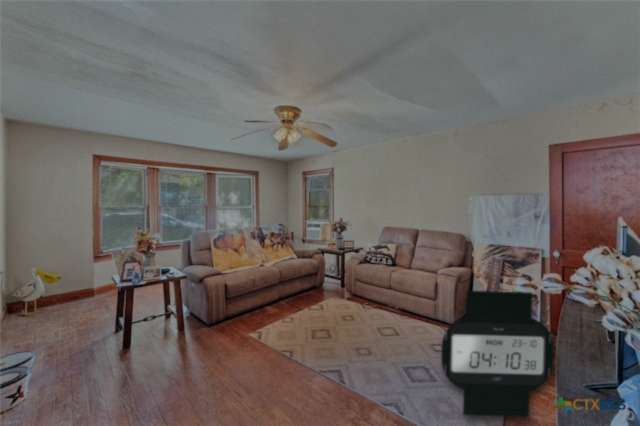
{"hour": 4, "minute": 10}
